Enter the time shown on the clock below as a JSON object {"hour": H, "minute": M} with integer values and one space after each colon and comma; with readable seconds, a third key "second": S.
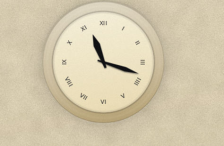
{"hour": 11, "minute": 18}
